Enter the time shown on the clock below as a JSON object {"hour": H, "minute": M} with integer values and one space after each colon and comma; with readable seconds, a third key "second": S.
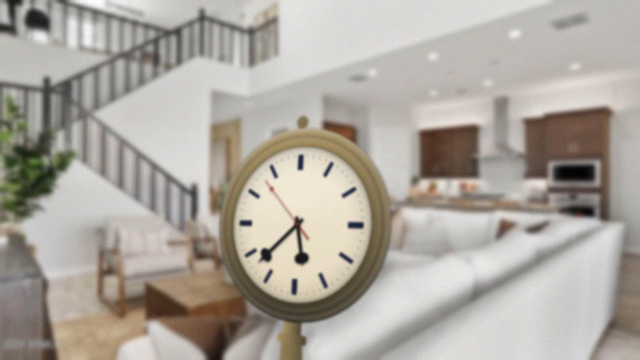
{"hour": 5, "minute": 37, "second": 53}
